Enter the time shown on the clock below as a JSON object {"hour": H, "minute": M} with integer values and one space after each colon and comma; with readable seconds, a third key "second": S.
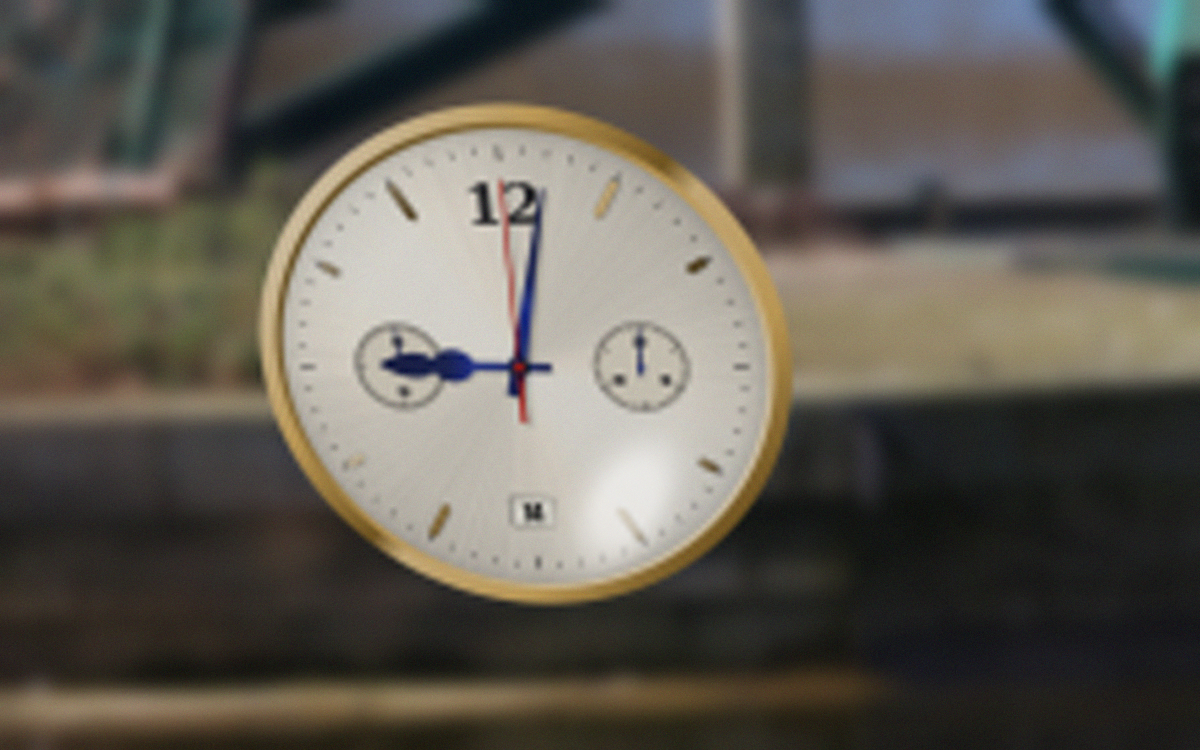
{"hour": 9, "minute": 2}
